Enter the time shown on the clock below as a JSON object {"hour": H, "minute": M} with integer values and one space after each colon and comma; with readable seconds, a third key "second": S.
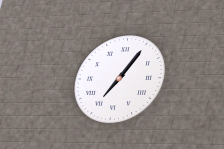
{"hour": 7, "minute": 5}
